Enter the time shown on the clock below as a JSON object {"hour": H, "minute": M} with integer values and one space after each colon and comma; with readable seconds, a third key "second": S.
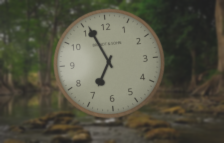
{"hour": 6, "minute": 56}
